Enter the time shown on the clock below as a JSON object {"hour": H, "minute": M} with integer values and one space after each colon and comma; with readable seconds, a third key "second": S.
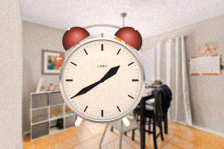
{"hour": 1, "minute": 40}
